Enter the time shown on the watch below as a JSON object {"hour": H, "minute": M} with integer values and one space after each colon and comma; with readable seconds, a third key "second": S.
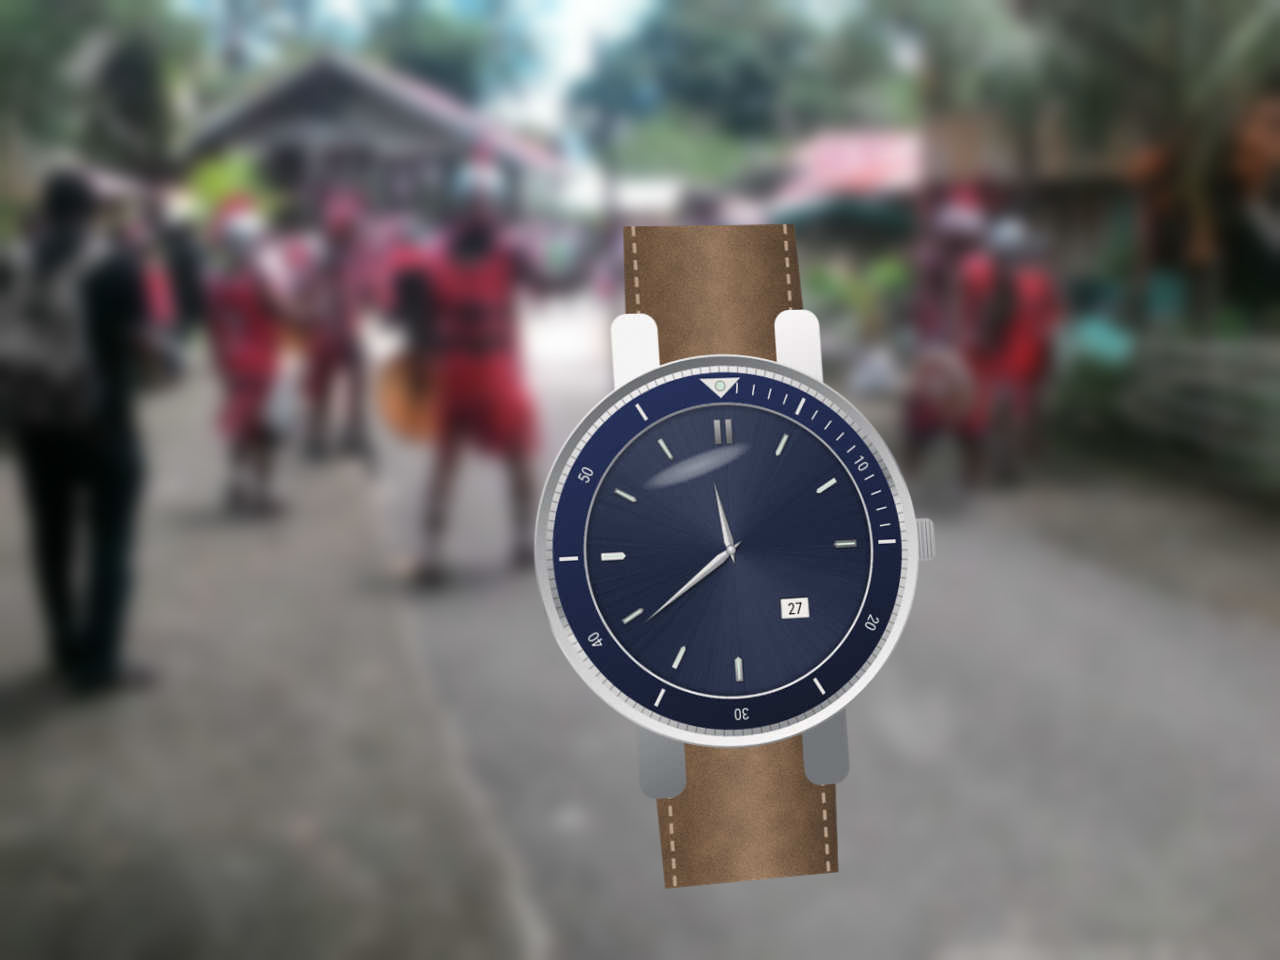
{"hour": 11, "minute": 39}
